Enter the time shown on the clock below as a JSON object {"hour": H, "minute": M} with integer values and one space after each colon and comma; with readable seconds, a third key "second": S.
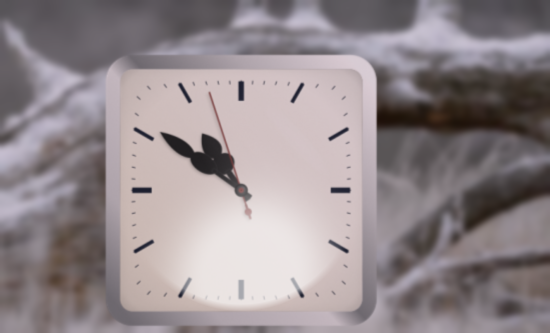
{"hour": 10, "minute": 50, "second": 57}
